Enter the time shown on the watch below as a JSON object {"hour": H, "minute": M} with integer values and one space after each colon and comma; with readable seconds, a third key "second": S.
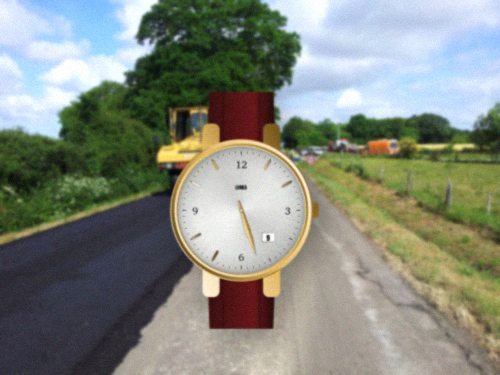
{"hour": 5, "minute": 27}
